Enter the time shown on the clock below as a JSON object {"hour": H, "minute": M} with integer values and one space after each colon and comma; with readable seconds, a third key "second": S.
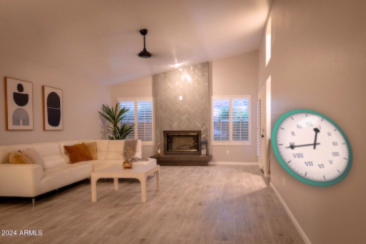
{"hour": 12, "minute": 44}
